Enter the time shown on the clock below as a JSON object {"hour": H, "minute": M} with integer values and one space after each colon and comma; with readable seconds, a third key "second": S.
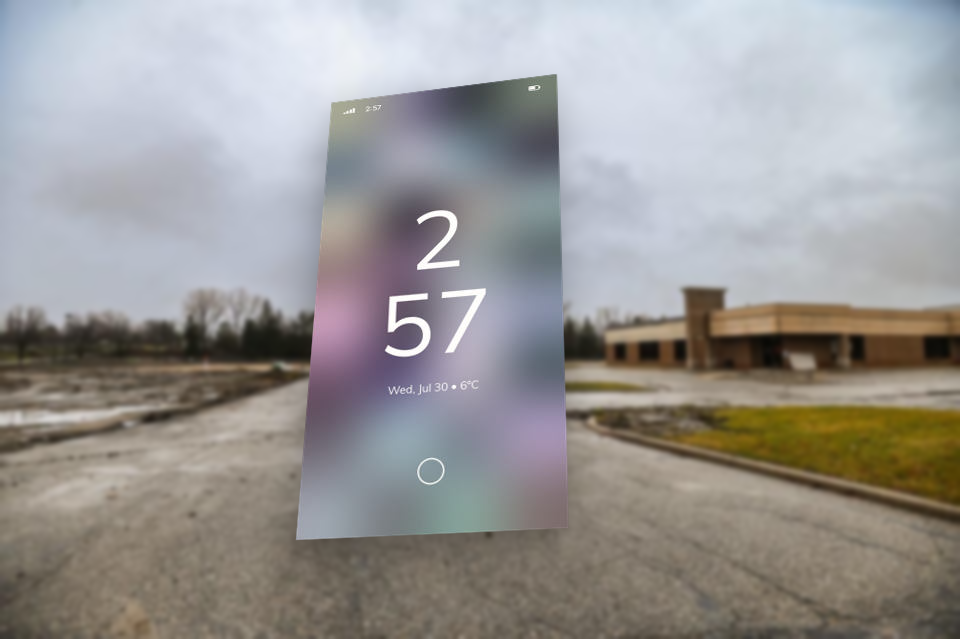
{"hour": 2, "minute": 57}
